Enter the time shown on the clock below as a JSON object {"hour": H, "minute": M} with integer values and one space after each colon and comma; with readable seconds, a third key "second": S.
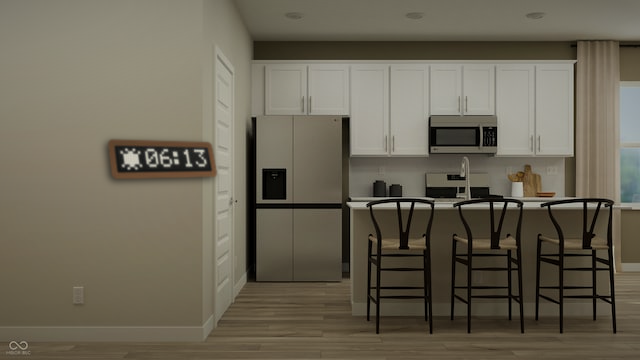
{"hour": 6, "minute": 13}
